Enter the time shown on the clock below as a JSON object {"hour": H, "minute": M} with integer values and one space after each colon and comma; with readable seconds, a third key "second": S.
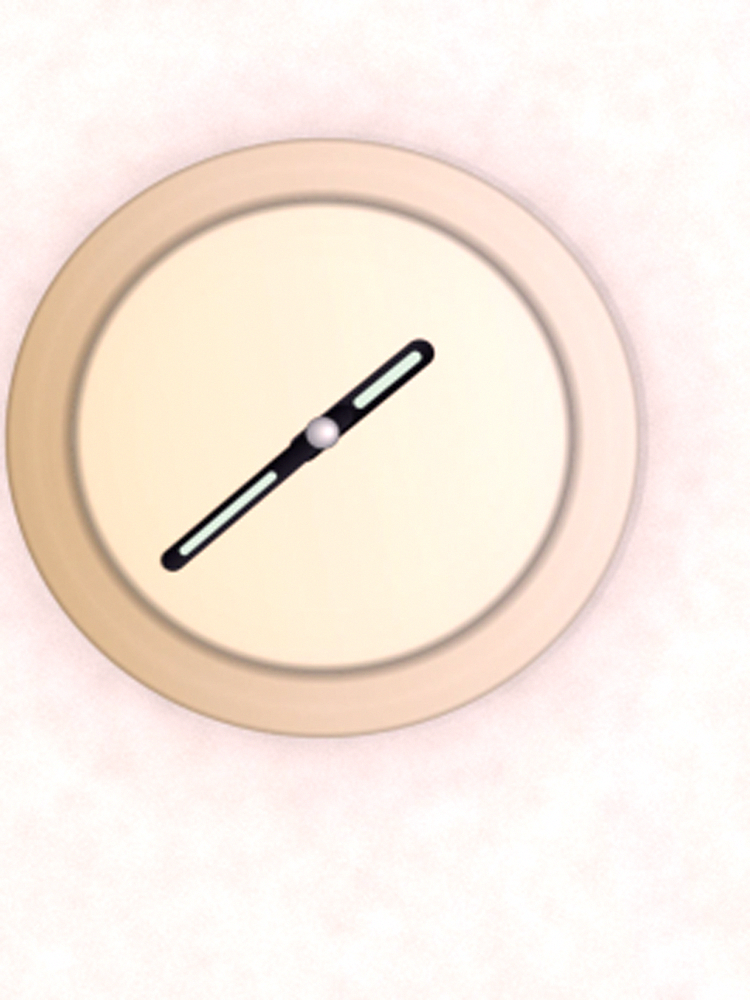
{"hour": 1, "minute": 38}
